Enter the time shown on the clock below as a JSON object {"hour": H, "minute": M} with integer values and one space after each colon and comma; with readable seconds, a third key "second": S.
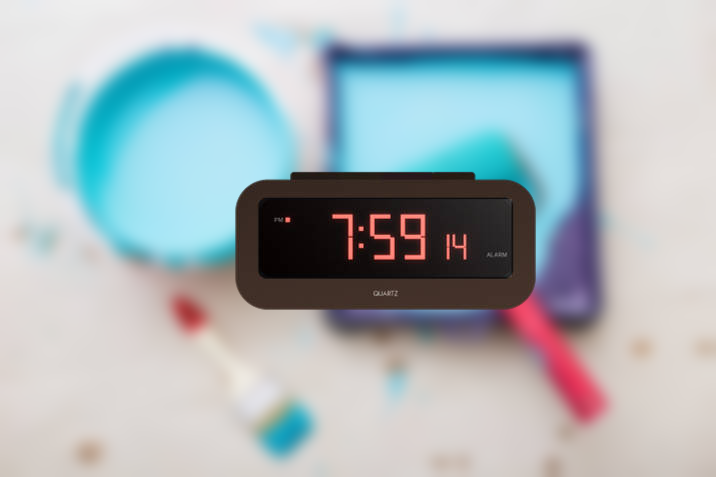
{"hour": 7, "minute": 59, "second": 14}
